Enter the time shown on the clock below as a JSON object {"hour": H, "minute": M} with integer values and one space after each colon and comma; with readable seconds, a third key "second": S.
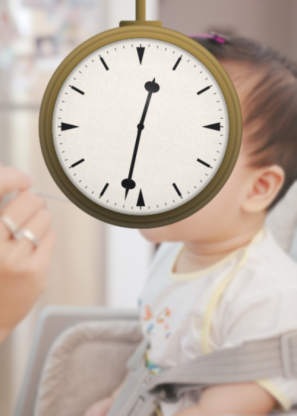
{"hour": 12, "minute": 32}
